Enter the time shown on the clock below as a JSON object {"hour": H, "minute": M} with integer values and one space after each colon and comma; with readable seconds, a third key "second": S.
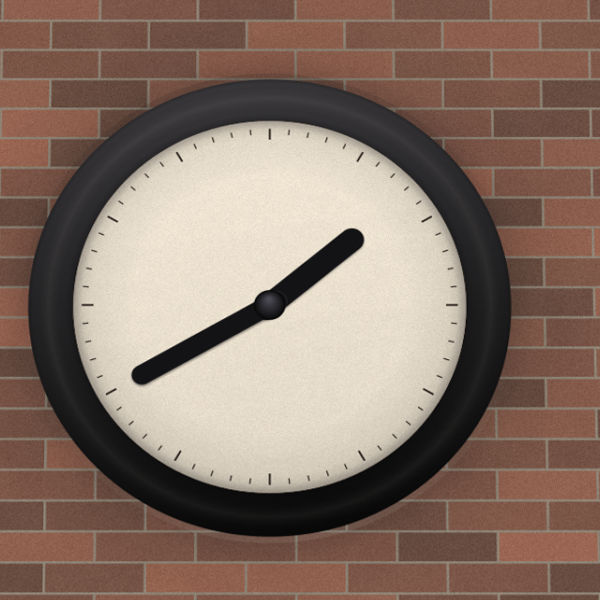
{"hour": 1, "minute": 40}
